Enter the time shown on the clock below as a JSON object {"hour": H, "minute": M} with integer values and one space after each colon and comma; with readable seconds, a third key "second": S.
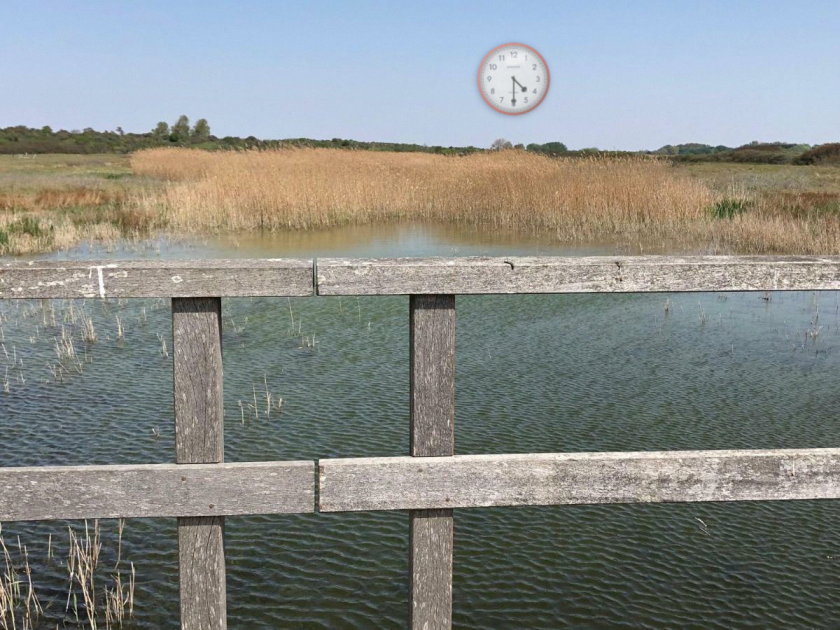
{"hour": 4, "minute": 30}
